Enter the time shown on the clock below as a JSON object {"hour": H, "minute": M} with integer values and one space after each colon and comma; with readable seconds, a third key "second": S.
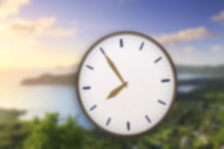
{"hour": 7, "minute": 55}
